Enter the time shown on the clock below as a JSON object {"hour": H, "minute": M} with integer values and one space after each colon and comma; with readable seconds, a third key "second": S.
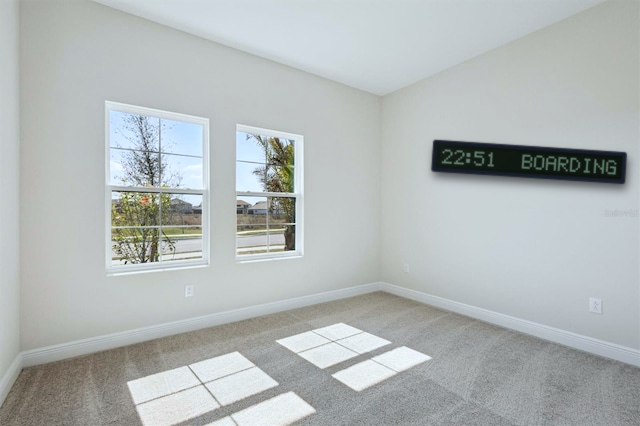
{"hour": 22, "minute": 51}
